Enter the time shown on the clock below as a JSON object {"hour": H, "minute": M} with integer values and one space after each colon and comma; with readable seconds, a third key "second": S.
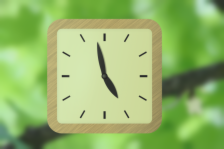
{"hour": 4, "minute": 58}
